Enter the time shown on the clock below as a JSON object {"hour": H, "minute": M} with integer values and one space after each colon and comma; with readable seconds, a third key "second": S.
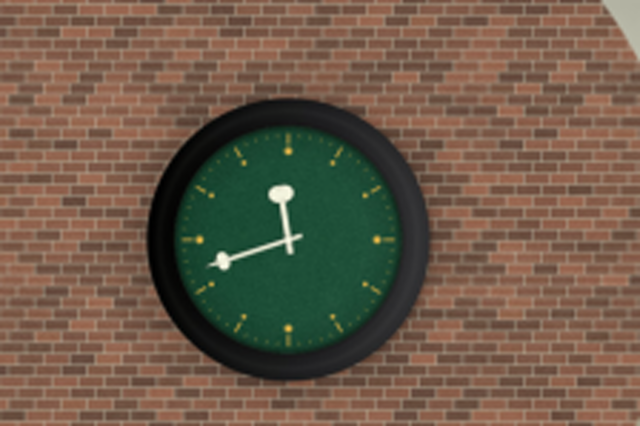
{"hour": 11, "minute": 42}
